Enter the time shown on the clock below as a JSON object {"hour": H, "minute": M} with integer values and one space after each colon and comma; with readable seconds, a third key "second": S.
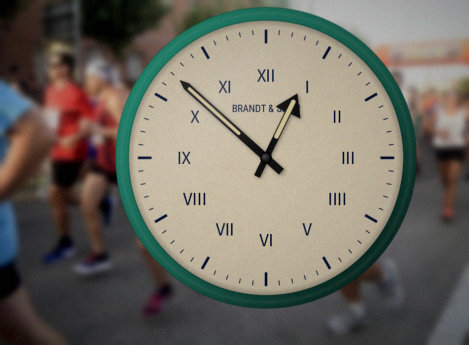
{"hour": 12, "minute": 52}
